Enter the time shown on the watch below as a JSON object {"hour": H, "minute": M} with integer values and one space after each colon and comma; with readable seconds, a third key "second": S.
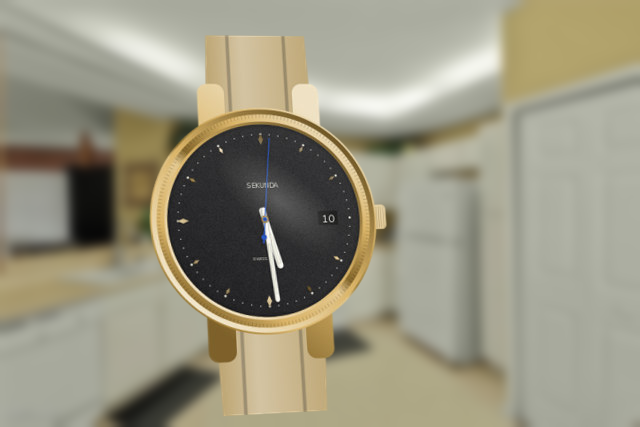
{"hour": 5, "minute": 29, "second": 1}
